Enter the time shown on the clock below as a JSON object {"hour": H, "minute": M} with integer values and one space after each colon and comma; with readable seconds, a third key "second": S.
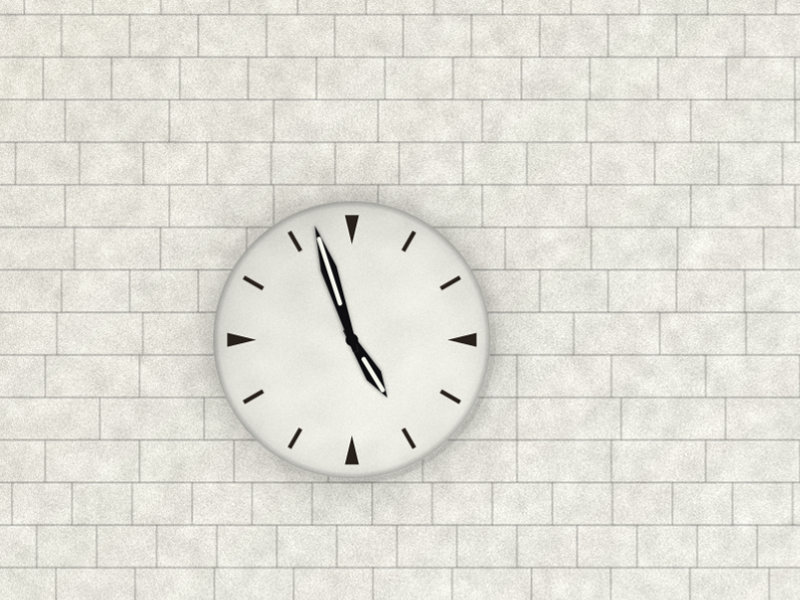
{"hour": 4, "minute": 57}
